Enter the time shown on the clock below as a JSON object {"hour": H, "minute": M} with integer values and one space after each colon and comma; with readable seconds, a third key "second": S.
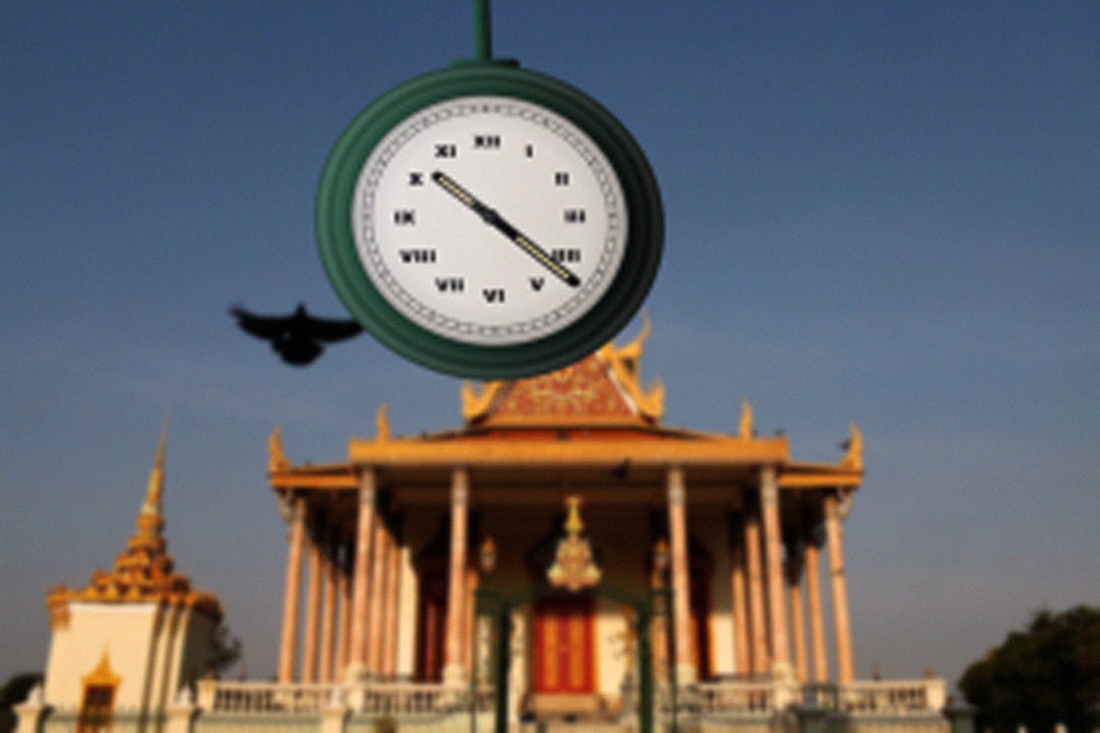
{"hour": 10, "minute": 22}
